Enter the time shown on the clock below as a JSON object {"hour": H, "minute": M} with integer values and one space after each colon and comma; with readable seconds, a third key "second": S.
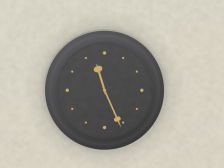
{"hour": 11, "minute": 26}
